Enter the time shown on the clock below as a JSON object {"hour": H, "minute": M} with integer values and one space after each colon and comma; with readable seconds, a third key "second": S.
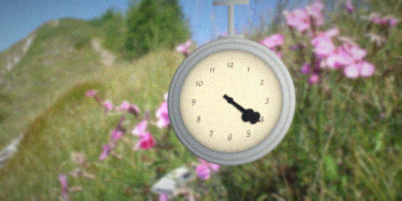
{"hour": 4, "minute": 21}
